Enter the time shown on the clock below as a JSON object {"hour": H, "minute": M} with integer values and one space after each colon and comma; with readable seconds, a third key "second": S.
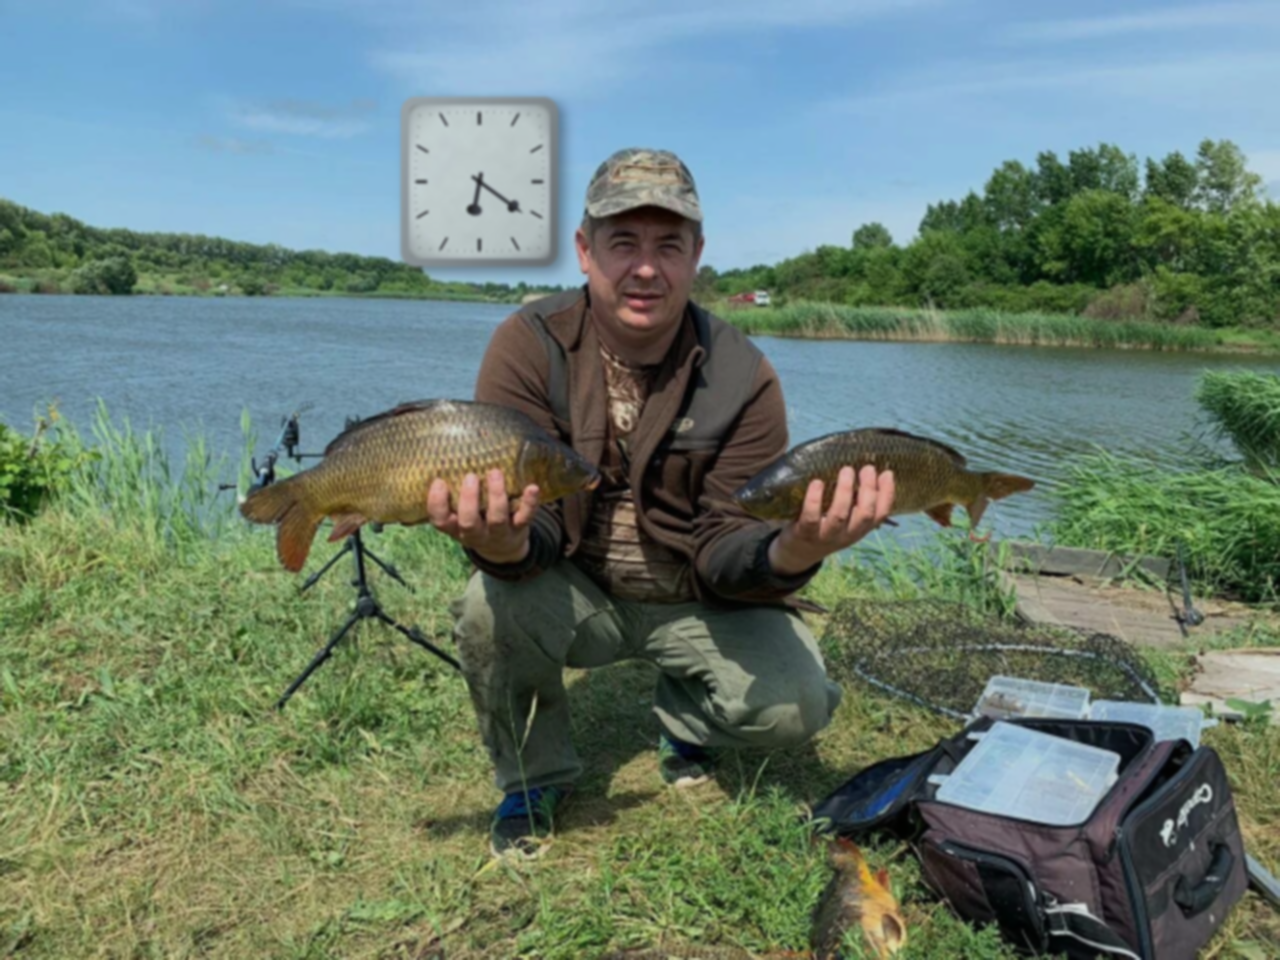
{"hour": 6, "minute": 21}
